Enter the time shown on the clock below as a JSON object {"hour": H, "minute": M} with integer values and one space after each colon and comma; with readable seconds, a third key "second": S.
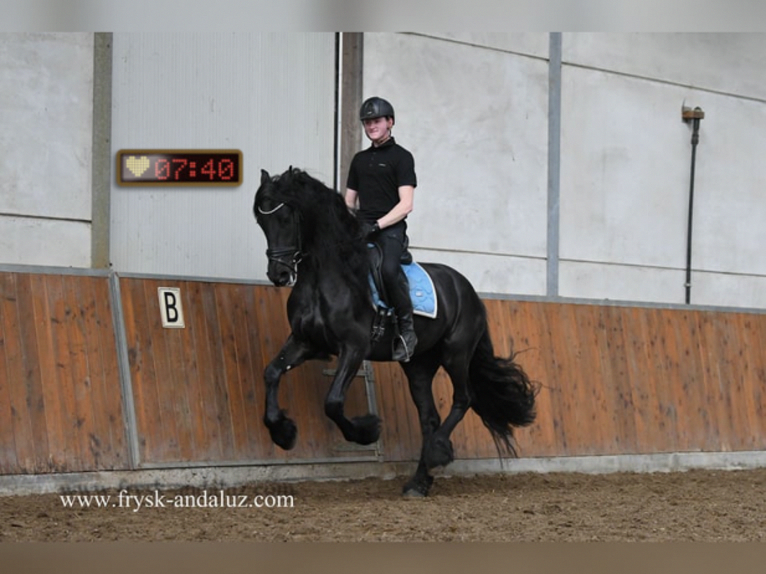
{"hour": 7, "minute": 40}
